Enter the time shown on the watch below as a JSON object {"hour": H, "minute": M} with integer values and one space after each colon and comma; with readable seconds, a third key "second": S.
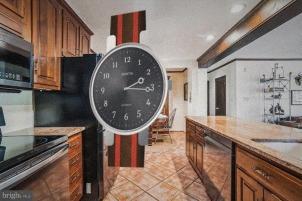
{"hour": 2, "minute": 16}
